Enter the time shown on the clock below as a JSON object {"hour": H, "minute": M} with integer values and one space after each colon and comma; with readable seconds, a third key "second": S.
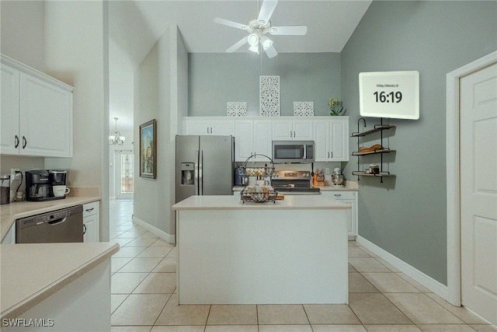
{"hour": 16, "minute": 19}
